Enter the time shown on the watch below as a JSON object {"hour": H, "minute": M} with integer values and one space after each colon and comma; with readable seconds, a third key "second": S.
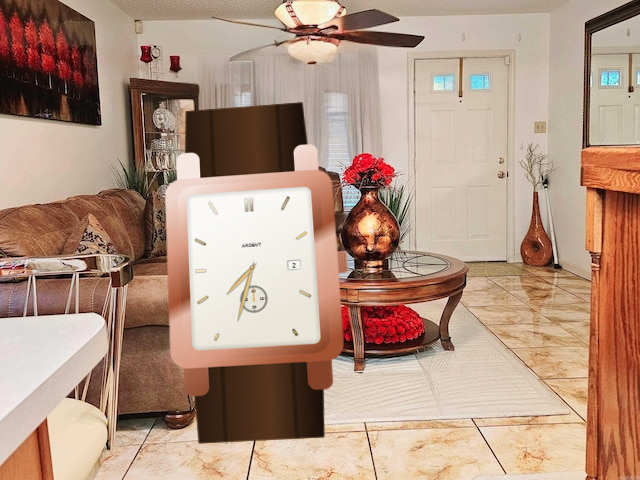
{"hour": 7, "minute": 33}
